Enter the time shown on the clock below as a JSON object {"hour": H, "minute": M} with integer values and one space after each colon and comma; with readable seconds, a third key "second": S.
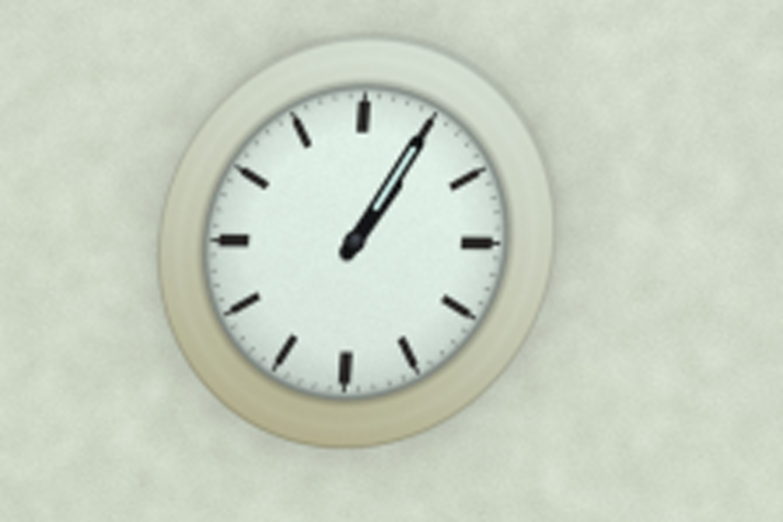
{"hour": 1, "minute": 5}
